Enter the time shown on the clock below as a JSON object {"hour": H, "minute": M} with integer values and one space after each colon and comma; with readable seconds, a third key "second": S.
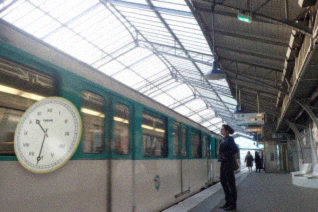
{"hour": 10, "minute": 31}
